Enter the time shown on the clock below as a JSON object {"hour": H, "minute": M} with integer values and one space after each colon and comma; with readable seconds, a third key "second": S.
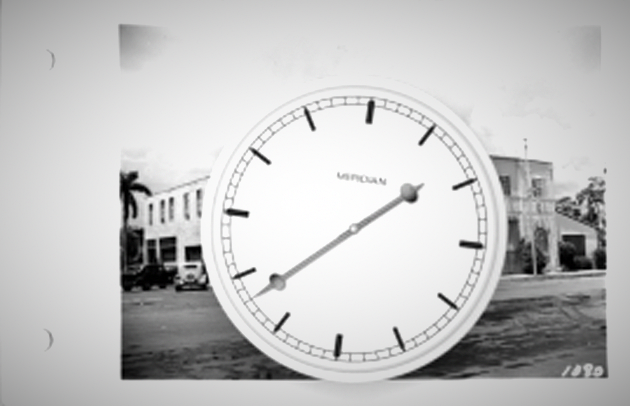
{"hour": 1, "minute": 38}
